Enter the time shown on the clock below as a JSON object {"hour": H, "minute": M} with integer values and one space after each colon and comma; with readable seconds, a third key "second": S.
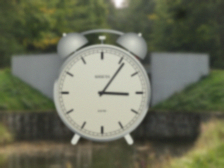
{"hour": 3, "minute": 6}
